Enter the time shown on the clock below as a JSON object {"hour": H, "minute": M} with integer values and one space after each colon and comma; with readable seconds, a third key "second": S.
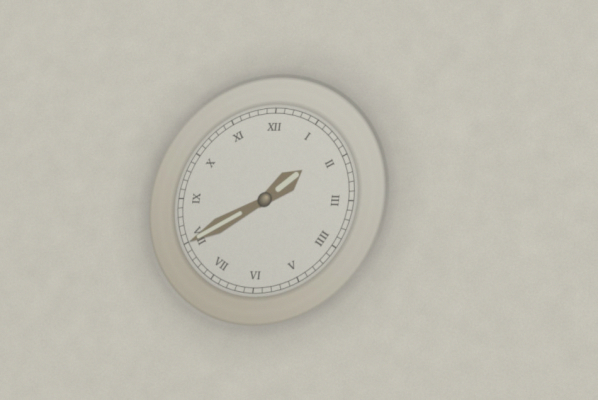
{"hour": 1, "minute": 40}
